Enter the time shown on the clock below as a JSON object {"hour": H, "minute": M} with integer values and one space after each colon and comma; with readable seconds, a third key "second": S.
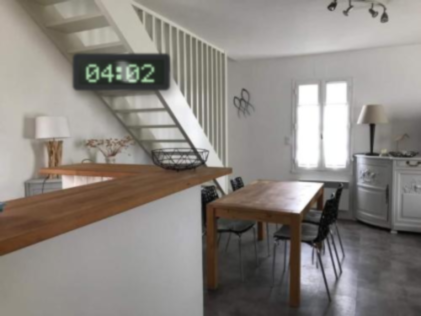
{"hour": 4, "minute": 2}
